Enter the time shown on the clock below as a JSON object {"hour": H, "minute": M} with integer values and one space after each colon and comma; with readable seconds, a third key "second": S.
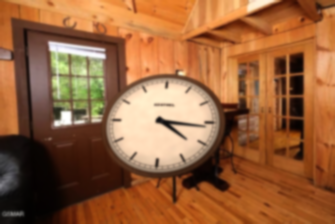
{"hour": 4, "minute": 16}
